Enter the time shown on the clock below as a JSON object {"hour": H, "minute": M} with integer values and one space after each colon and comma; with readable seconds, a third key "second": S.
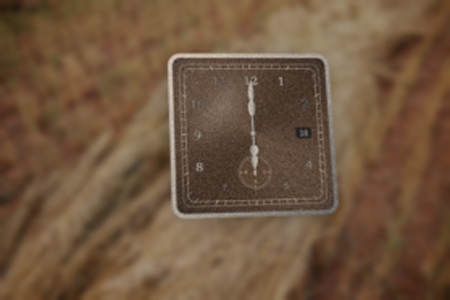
{"hour": 6, "minute": 0}
